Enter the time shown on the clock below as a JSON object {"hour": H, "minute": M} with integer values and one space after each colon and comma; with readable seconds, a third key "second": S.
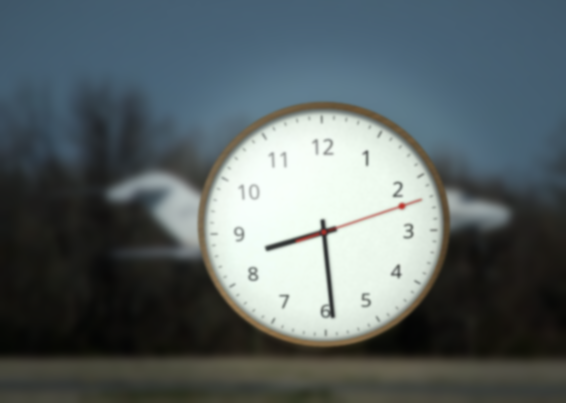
{"hour": 8, "minute": 29, "second": 12}
